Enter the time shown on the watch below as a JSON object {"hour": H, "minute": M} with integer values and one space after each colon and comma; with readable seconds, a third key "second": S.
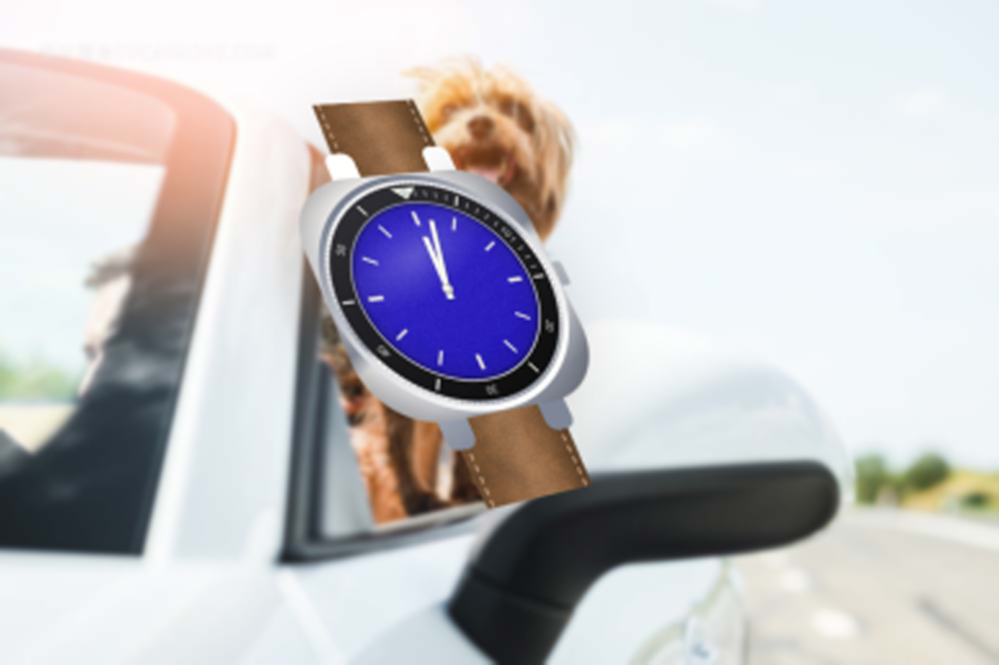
{"hour": 12, "minute": 2}
